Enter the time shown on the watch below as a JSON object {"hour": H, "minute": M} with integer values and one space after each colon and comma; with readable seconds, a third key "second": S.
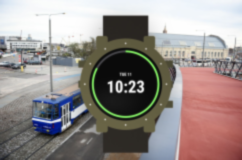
{"hour": 10, "minute": 23}
